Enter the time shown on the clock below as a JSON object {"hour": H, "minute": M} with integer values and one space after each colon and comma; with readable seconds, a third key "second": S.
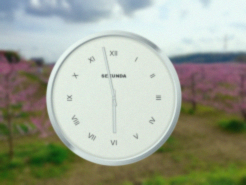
{"hour": 5, "minute": 58}
